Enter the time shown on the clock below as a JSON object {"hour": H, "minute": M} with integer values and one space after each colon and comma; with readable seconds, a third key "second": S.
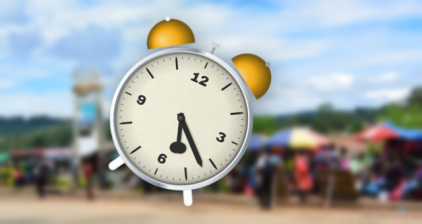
{"hour": 5, "minute": 22}
